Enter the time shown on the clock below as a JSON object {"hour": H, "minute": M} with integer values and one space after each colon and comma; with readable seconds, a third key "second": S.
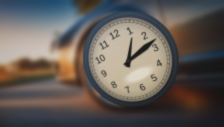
{"hour": 1, "minute": 13}
